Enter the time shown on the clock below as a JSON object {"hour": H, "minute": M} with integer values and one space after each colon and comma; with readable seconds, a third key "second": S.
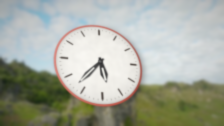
{"hour": 5, "minute": 37}
